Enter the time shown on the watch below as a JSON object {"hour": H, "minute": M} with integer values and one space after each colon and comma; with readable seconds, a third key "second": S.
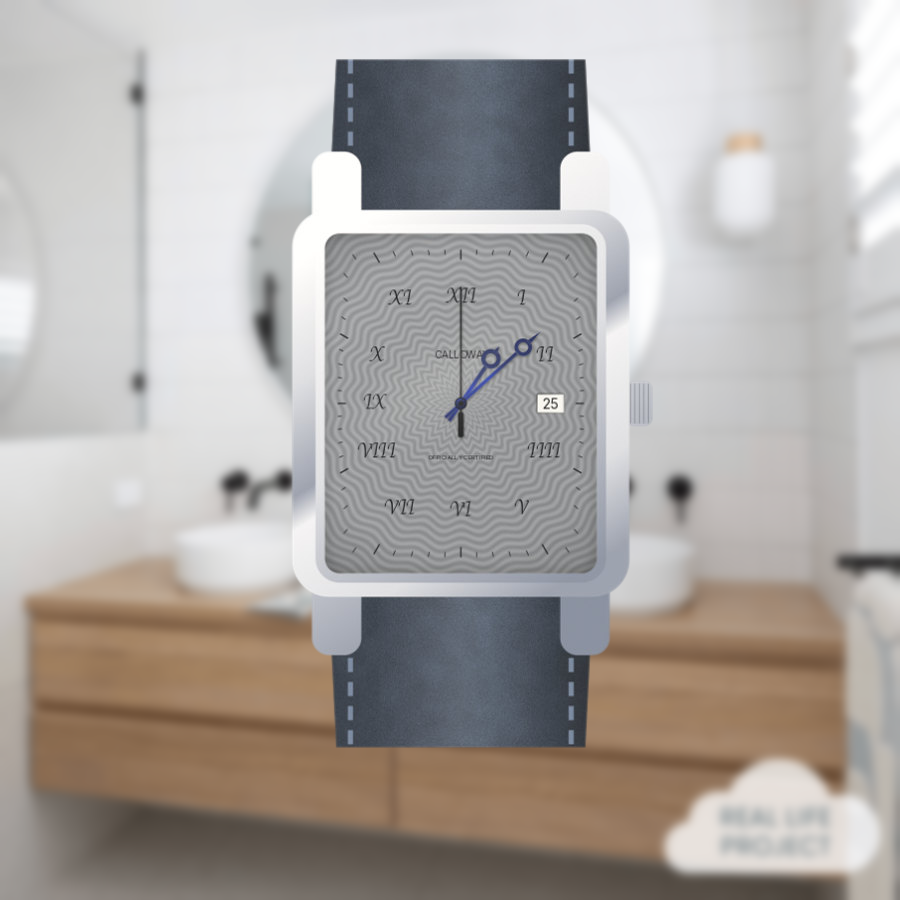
{"hour": 1, "minute": 8, "second": 0}
